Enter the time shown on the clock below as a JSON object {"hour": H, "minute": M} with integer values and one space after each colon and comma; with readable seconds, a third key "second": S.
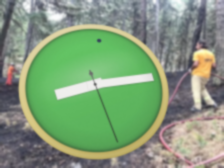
{"hour": 8, "minute": 12, "second": 26}
